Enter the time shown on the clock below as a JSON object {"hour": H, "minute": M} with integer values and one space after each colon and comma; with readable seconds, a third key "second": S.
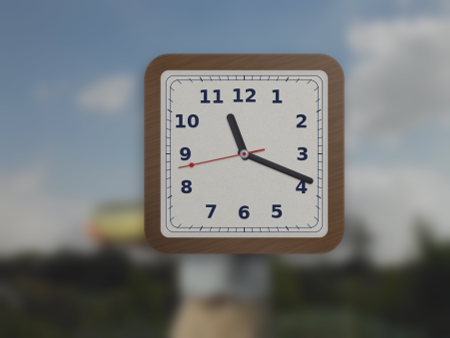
{"hour": 11, "minute": 18, "second": 43}
